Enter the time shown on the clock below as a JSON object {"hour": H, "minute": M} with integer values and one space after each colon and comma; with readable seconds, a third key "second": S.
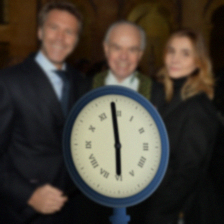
{"hour": 5, "minute": 59}
